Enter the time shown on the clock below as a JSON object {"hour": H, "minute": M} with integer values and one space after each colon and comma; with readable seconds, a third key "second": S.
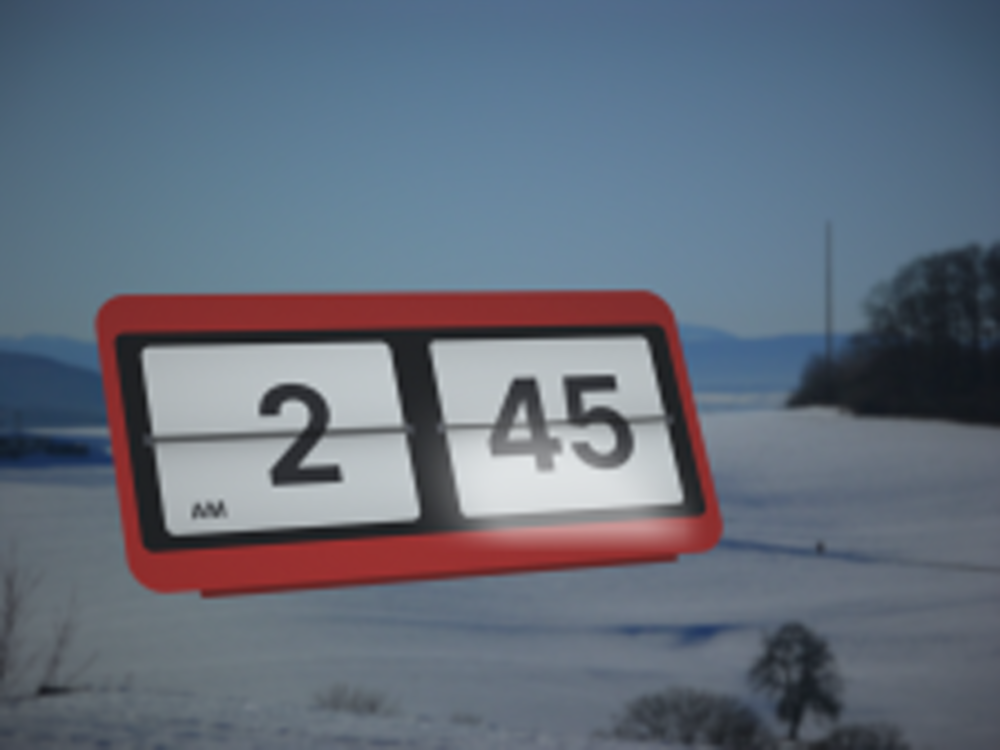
{"hour": 2, "minute": 45}
